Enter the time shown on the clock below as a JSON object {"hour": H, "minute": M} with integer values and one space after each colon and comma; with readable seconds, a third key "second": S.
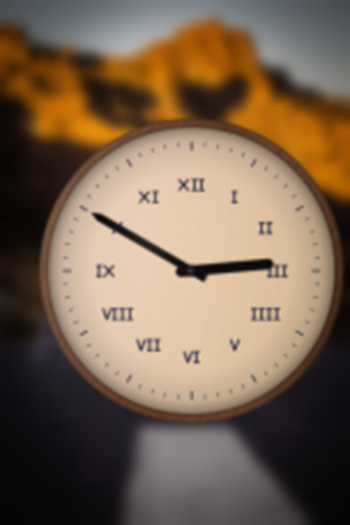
{"hour": 2, "minute": 50}
